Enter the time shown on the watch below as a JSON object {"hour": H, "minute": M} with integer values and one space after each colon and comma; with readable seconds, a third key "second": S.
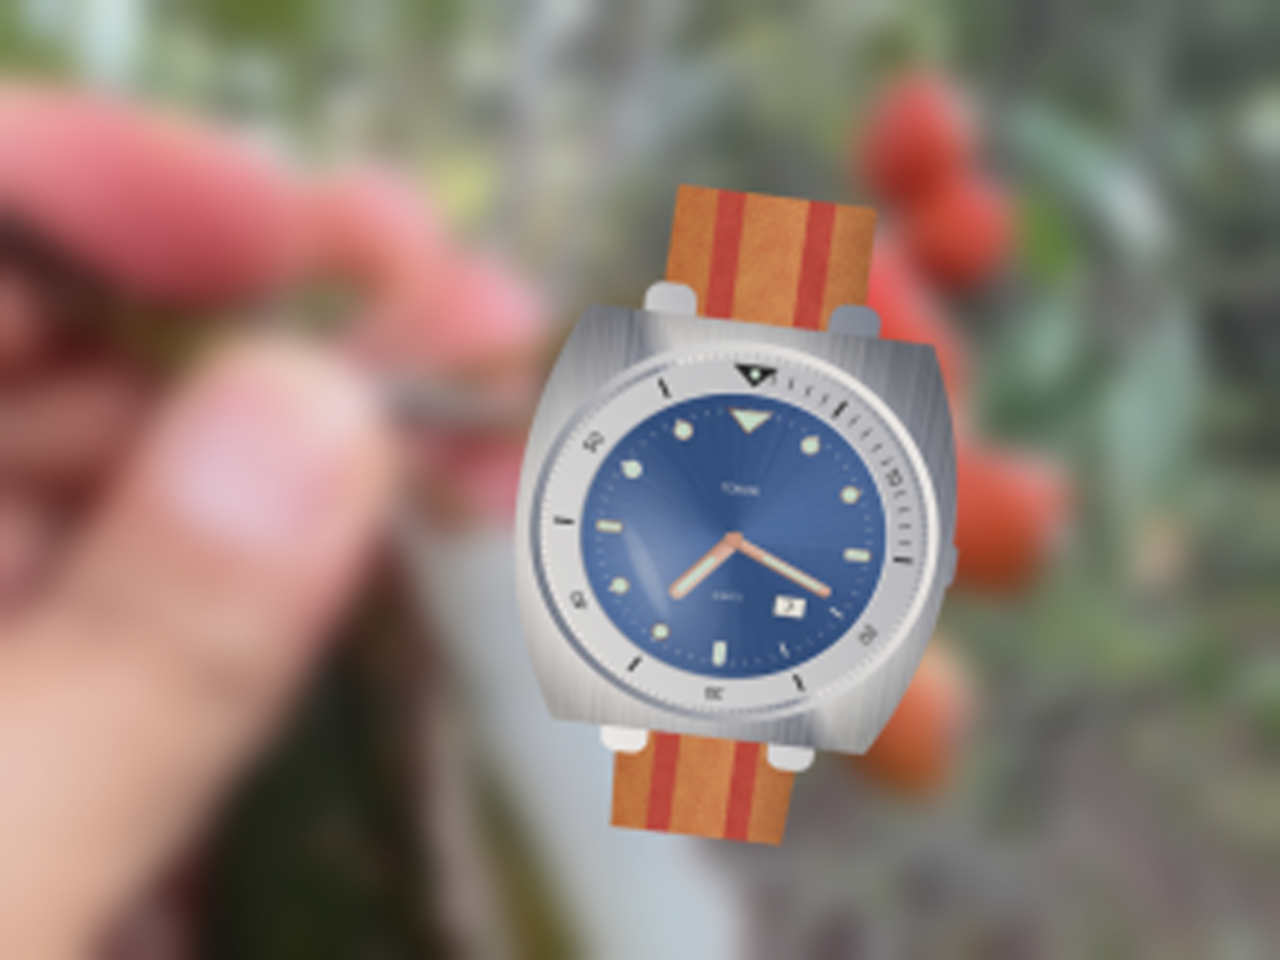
{"hour": 7, "minute": 19}
